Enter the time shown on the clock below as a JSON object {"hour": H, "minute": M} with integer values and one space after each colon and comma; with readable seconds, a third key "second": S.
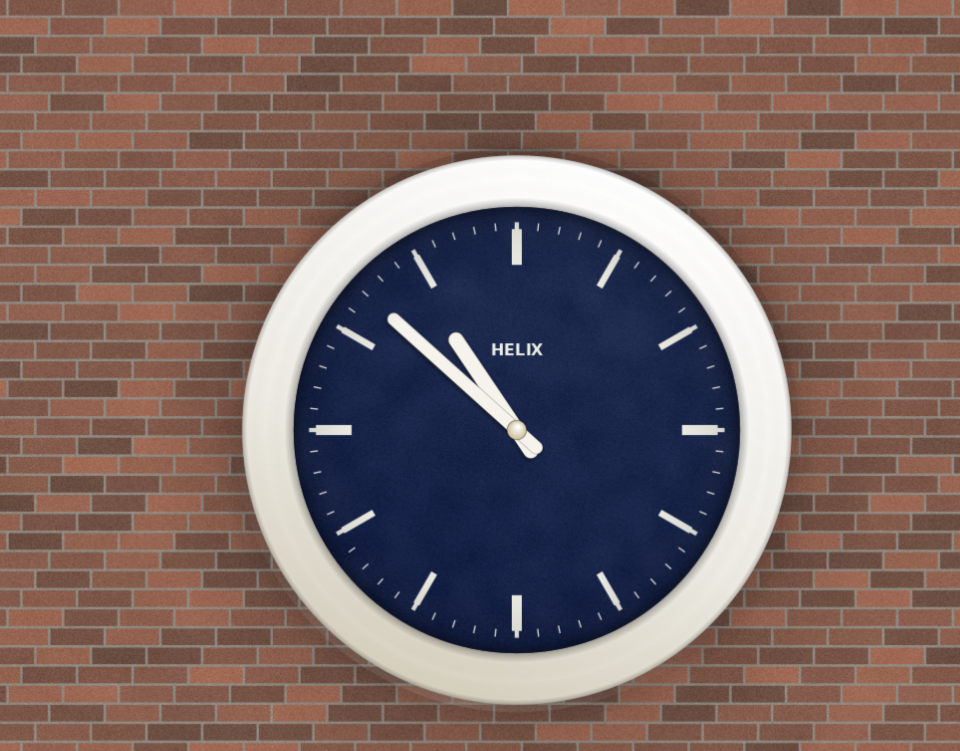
{"hour": 10, "minute": 52}
